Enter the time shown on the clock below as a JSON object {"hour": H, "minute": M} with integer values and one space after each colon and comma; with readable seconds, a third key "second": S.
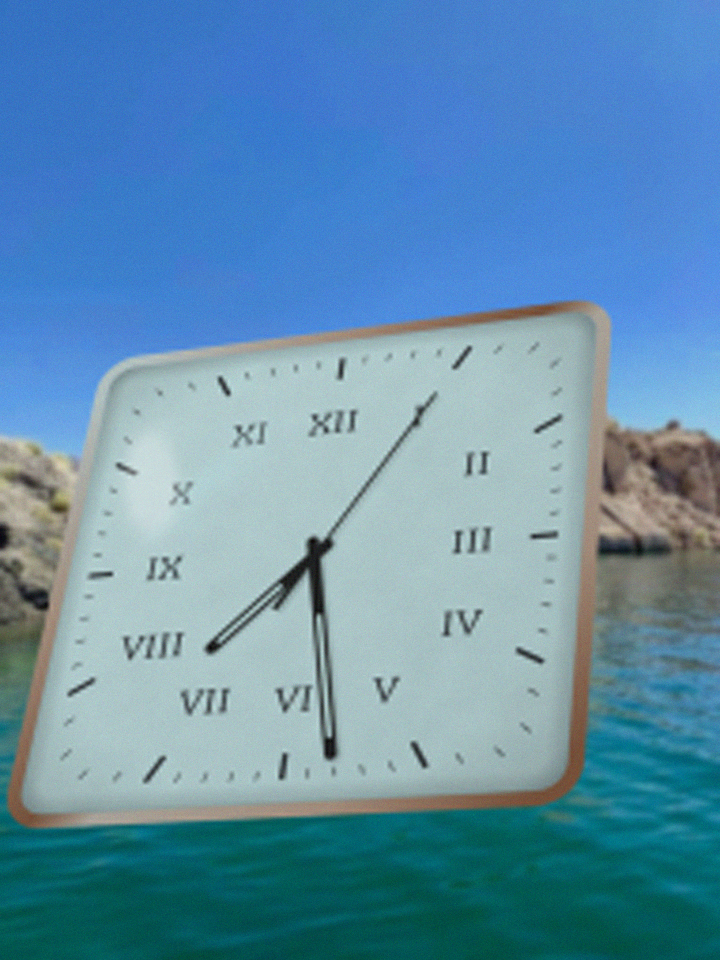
{"hour": 7, "minute": 28, "second": 5}
